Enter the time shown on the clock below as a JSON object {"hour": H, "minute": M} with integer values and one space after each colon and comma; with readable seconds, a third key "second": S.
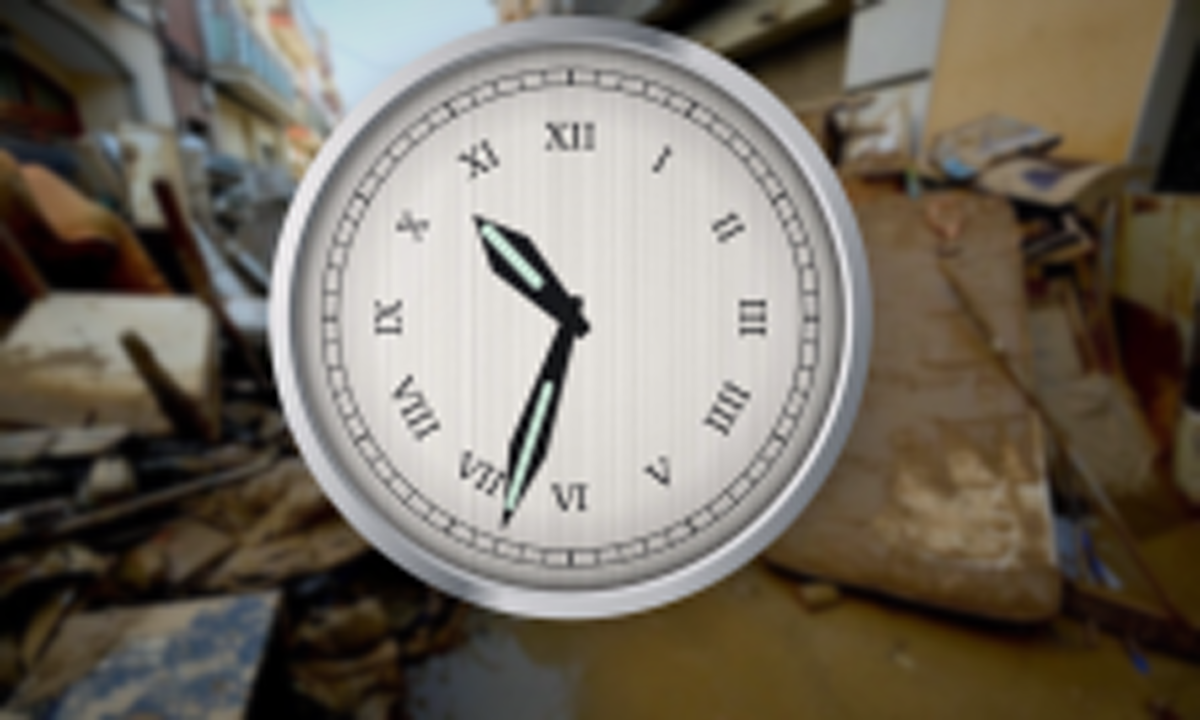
{"hour": 10, "minute": 33}
